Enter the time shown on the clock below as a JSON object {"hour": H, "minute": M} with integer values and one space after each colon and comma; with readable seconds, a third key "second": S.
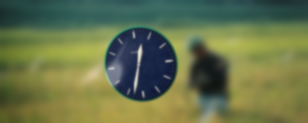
{"hour": 12, "minute": 33}
